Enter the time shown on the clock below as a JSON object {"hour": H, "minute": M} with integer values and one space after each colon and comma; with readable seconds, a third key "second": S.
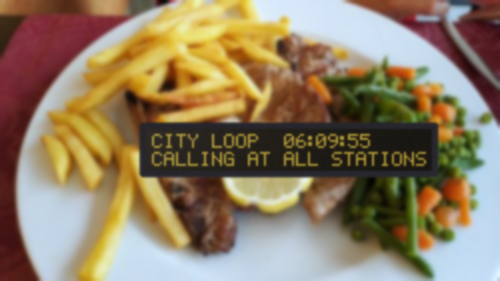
{"hour": 6, "minute": 9, "second": 55}
